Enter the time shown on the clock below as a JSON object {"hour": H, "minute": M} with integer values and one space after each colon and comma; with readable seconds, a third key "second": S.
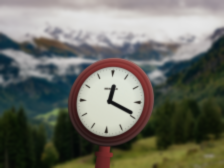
{"hour": 12, "minute": 19}
